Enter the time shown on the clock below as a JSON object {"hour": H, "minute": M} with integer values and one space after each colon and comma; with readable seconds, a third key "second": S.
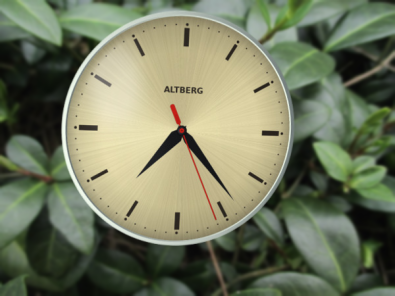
{"hour": 7, "minute": 23, "second": 26}
